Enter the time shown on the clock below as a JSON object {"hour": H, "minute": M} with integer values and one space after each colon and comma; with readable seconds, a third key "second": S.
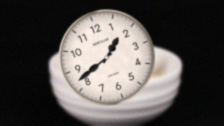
{"hour": 1, "minute": 42}
